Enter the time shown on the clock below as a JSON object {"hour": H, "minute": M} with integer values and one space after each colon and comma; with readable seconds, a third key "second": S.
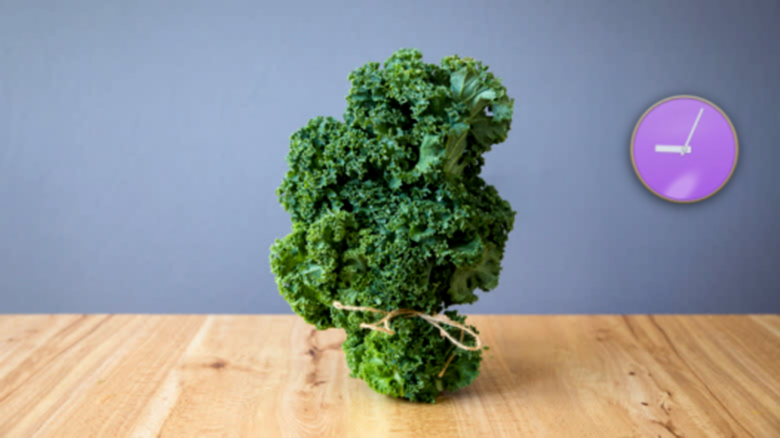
{"hour": 9, "minute": 4}
